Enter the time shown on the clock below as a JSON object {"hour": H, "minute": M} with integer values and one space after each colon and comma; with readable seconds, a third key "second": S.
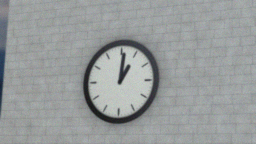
{"hour": 1, "minute": 1}
